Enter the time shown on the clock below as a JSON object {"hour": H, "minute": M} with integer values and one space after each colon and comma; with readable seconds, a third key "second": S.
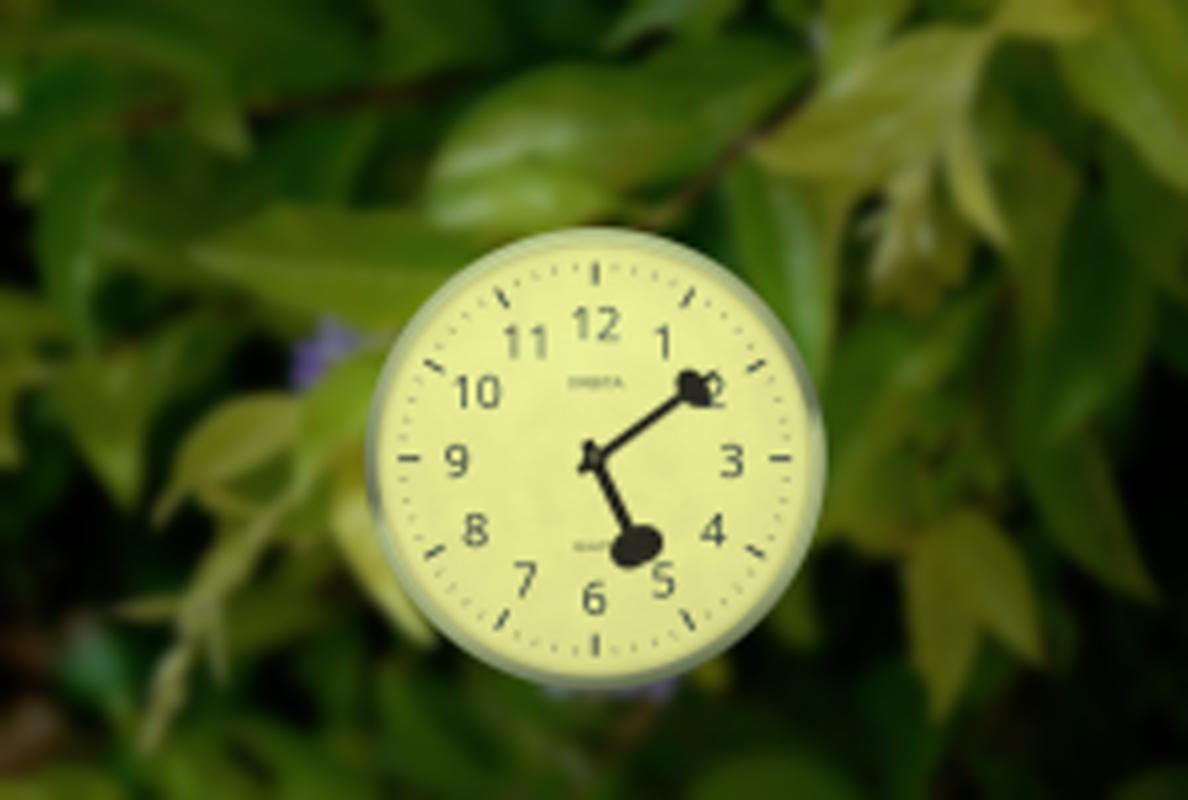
{"hour": 5, "minute": 9}
